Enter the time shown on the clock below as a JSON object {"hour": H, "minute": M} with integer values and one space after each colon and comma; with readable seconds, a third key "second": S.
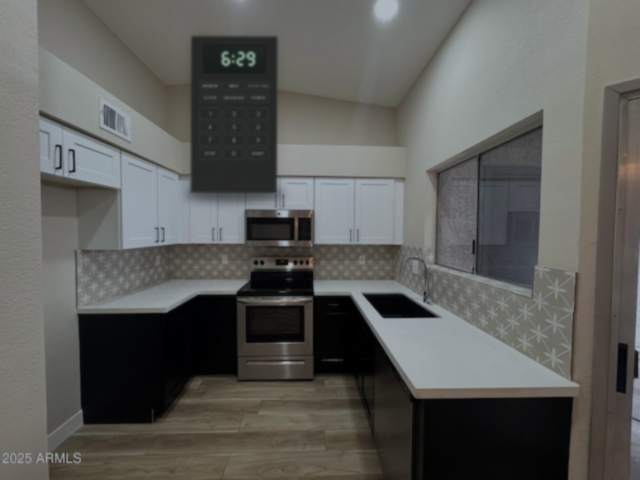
{"hour": 6, "minute": 29}
